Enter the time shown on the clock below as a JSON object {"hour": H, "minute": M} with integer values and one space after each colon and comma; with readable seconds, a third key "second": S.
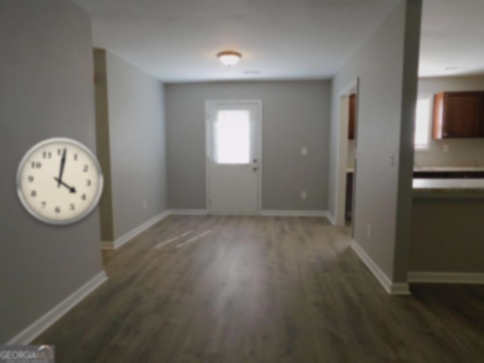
{"hour": 4, "minute": 1}
